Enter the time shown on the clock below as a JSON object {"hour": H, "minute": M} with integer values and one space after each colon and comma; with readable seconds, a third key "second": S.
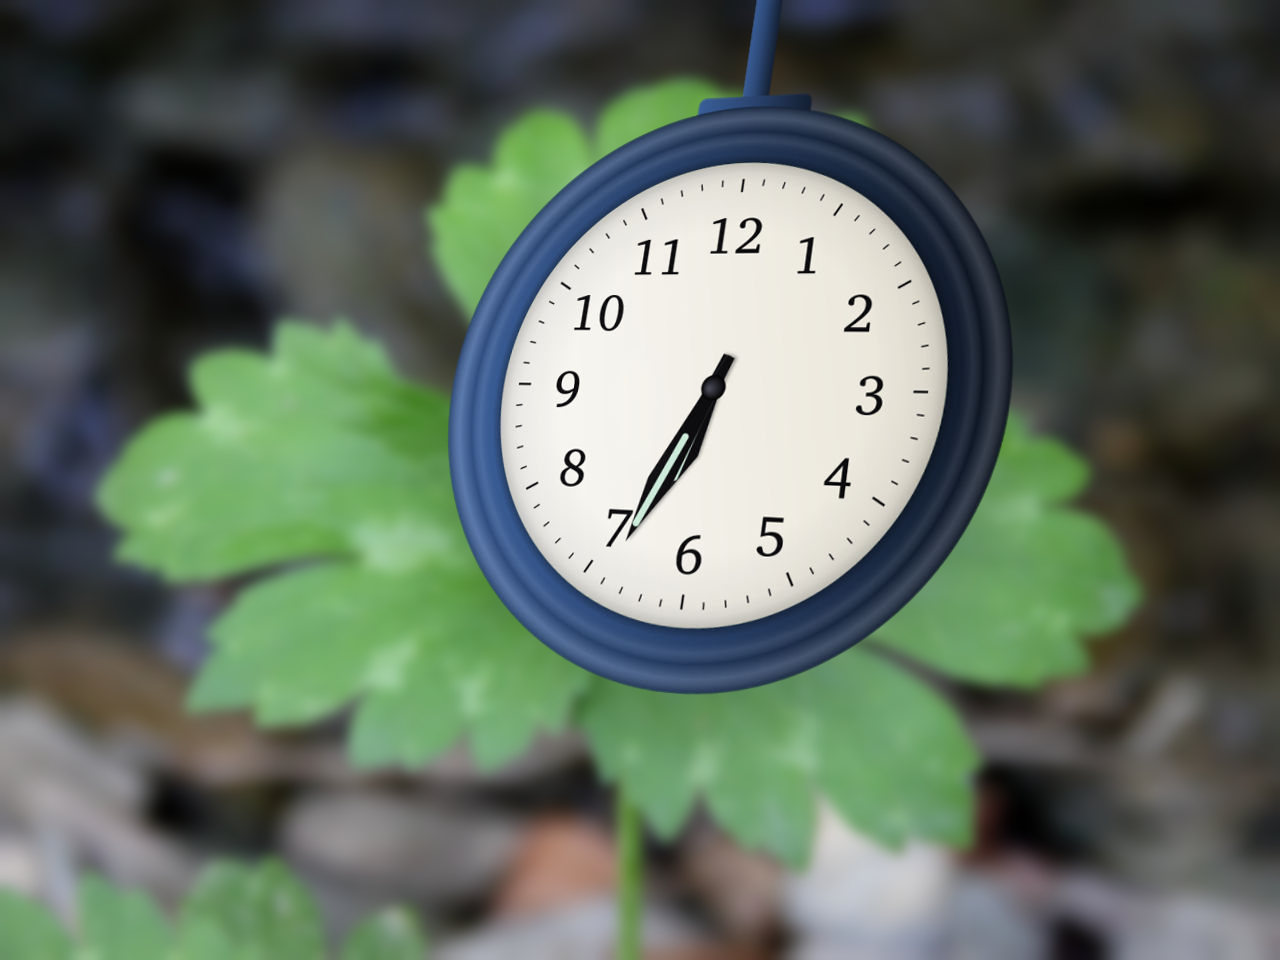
{"hour": 6, "minute": 34}
